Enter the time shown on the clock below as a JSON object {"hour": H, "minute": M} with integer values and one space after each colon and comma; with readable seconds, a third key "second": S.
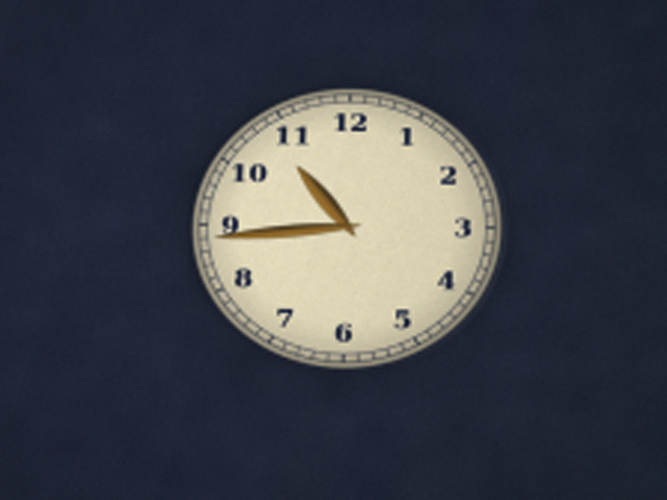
{"hour": 10, "minute": 44}
